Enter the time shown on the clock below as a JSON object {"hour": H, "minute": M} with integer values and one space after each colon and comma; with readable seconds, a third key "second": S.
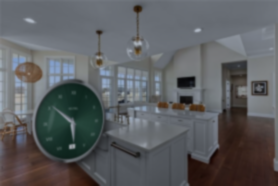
{"hour": 5, "minute": 51}
